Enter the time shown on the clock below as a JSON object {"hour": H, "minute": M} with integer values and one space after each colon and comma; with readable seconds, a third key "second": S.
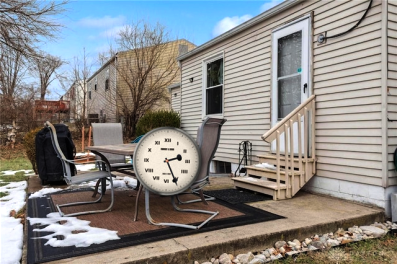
{"hour": 2, "minute": 26}
